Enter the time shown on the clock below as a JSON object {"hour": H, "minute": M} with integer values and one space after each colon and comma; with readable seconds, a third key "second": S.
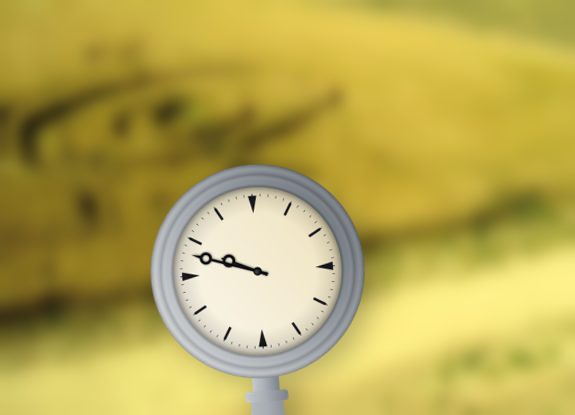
{"hour": 9, "minute": 48}
